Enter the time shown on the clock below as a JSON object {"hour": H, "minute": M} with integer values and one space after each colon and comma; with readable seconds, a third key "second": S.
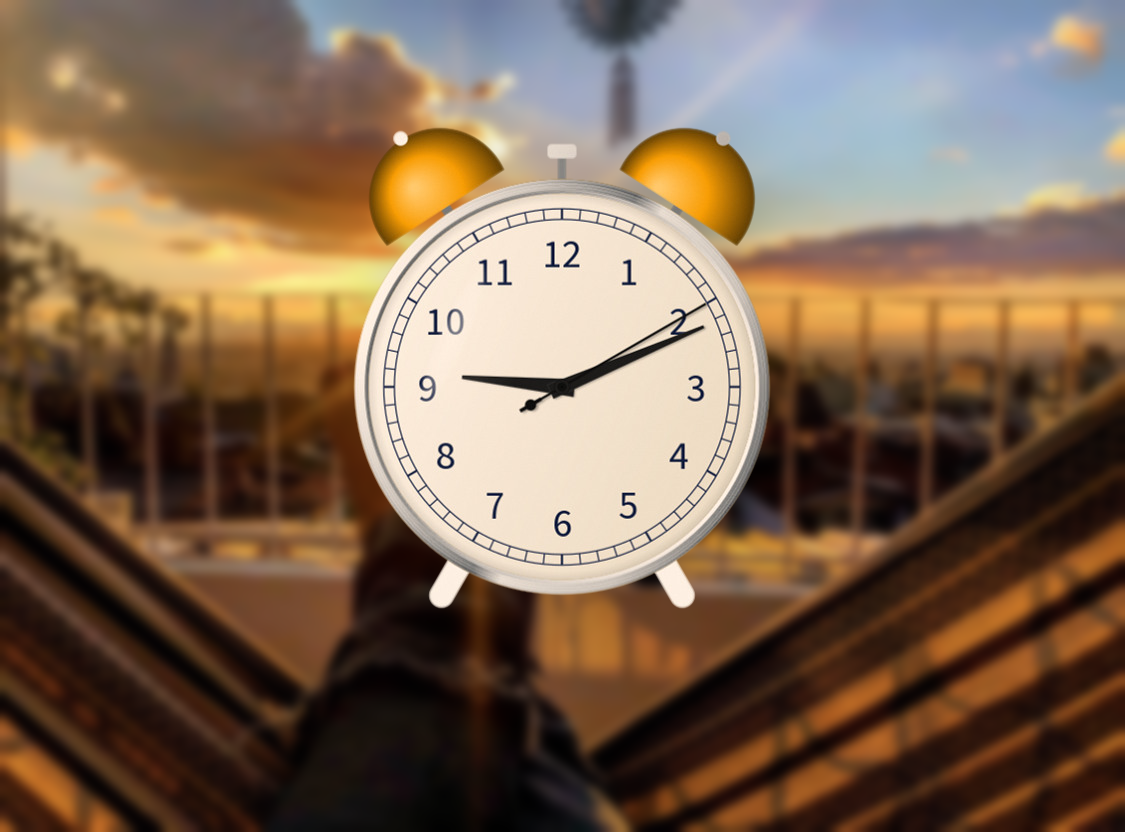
{"hour": 9, "minute": 11, "second": 10}
